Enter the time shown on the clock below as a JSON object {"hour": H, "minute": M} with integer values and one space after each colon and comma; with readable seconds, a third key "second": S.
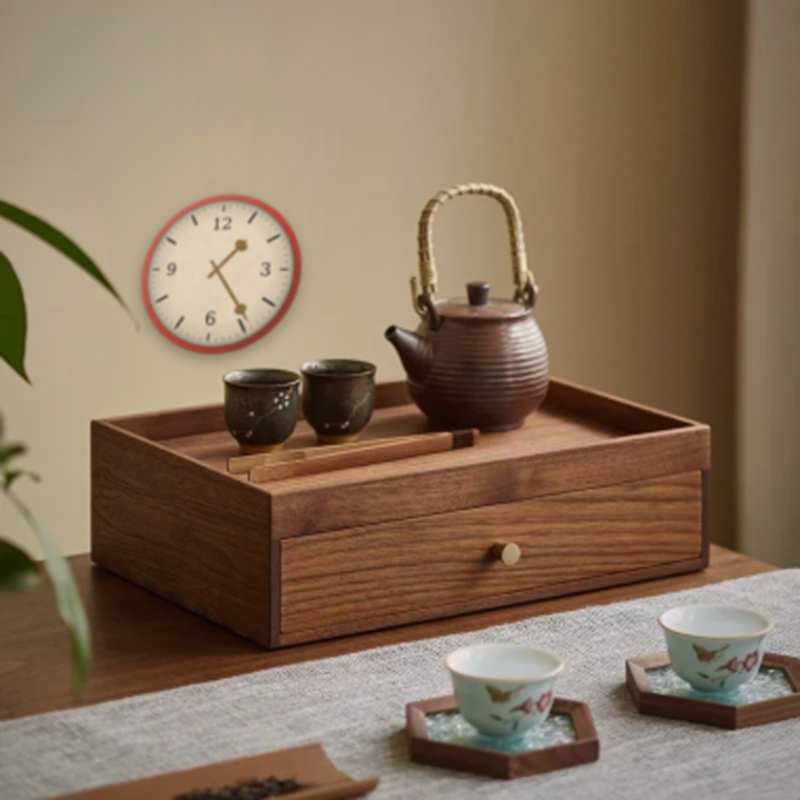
{"hour": 1, "minute": 24}
